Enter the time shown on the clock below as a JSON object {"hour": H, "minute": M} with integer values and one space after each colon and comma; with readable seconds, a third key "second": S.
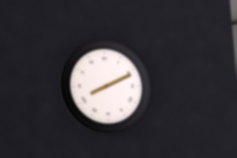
{"hour": 8, "minute": 11}
